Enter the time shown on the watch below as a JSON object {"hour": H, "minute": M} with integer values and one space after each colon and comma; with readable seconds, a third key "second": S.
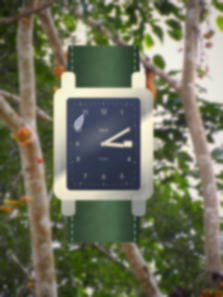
{"hour": 3, "minute": 10}
